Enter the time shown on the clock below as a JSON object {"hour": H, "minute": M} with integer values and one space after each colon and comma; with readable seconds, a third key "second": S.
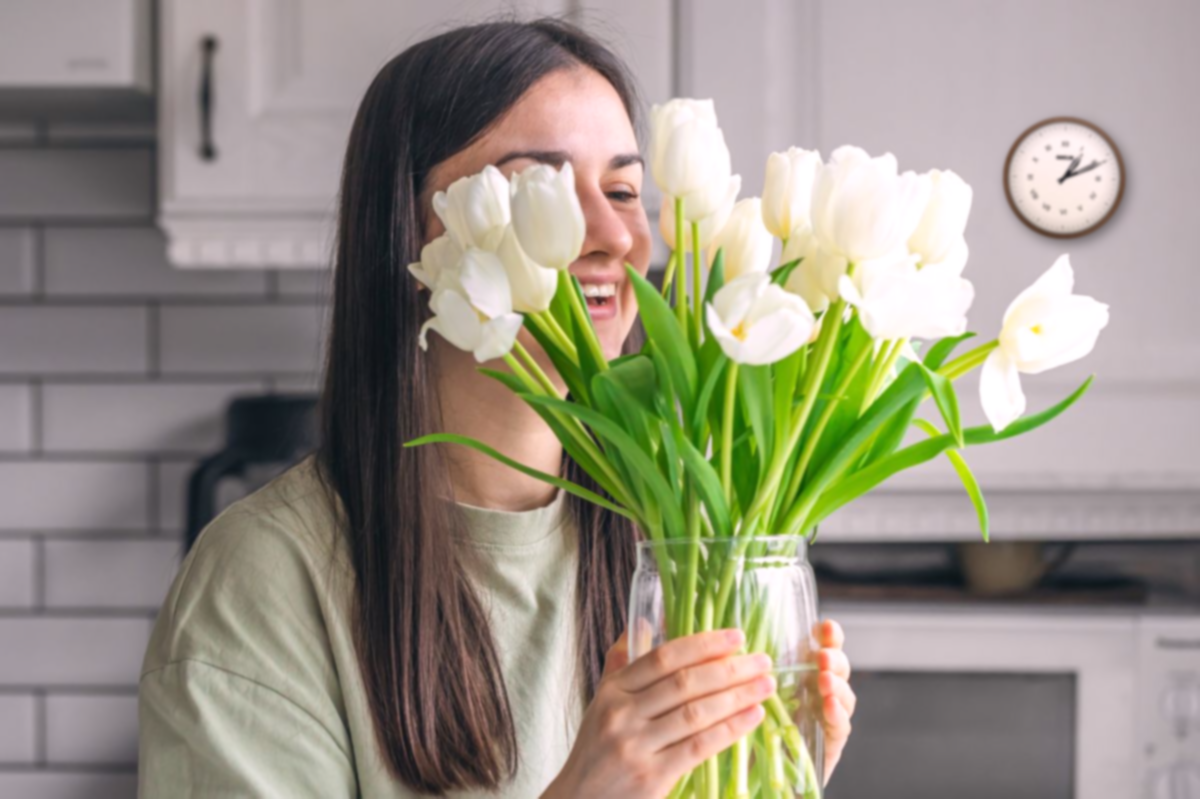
{"hour": 1, "minute": 11}
